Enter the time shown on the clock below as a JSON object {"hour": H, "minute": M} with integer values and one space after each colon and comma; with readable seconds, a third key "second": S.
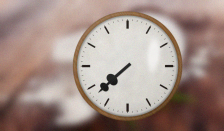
{"hour": 7, "minute": 38}
